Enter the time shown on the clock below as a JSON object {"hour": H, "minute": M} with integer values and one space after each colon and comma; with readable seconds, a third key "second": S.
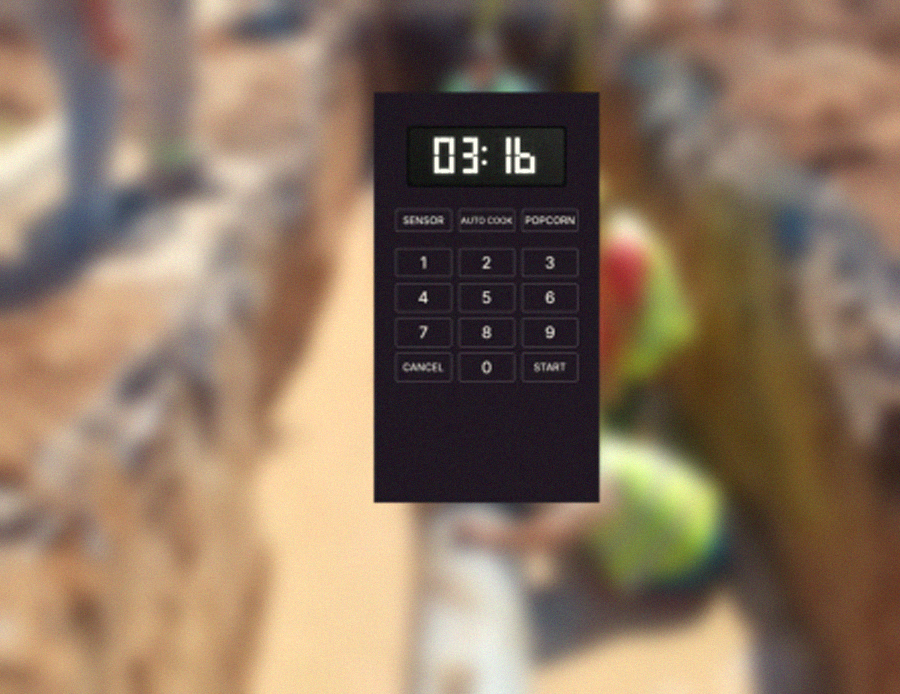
{"hour": 3, "minute": 16}
